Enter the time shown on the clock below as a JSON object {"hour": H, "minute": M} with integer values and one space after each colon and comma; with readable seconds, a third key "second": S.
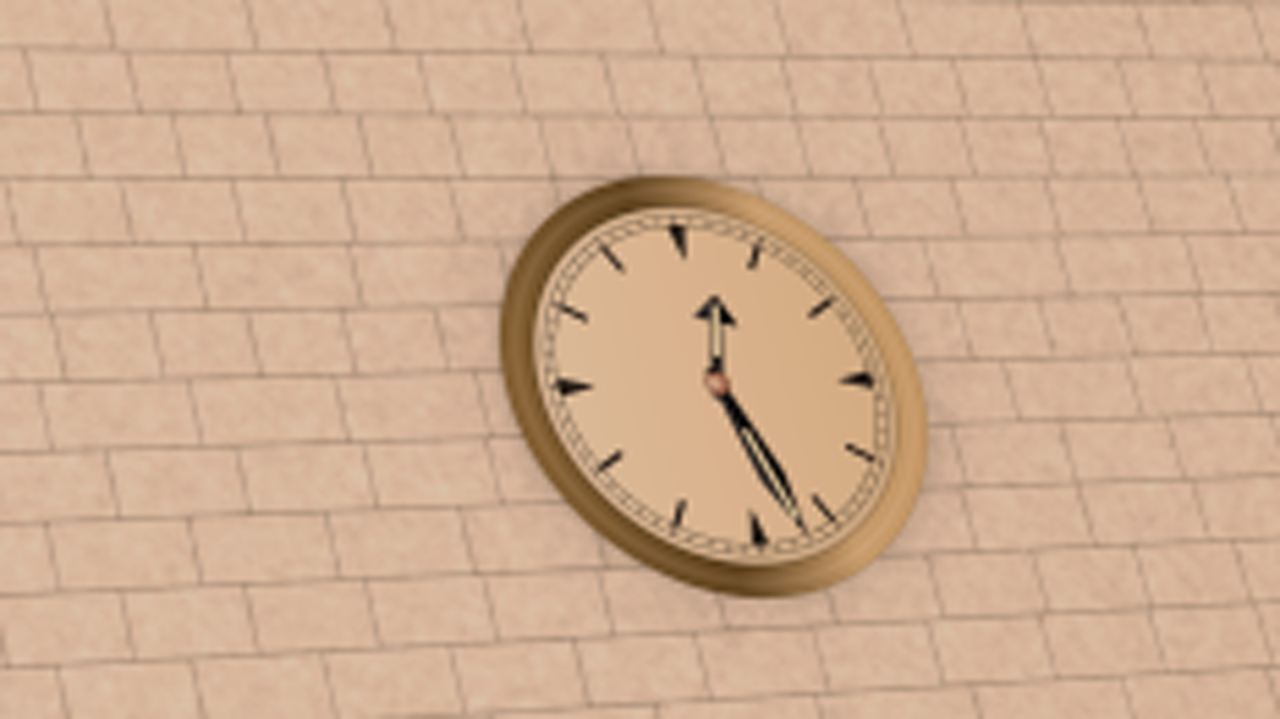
{"hour": 12, "minute": 27}
